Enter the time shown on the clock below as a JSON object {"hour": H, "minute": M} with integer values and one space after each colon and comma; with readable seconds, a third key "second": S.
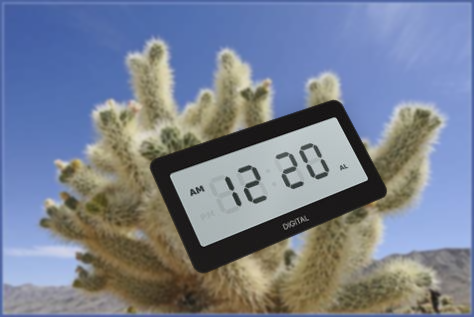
{"hour": 12, "minute": 20}
